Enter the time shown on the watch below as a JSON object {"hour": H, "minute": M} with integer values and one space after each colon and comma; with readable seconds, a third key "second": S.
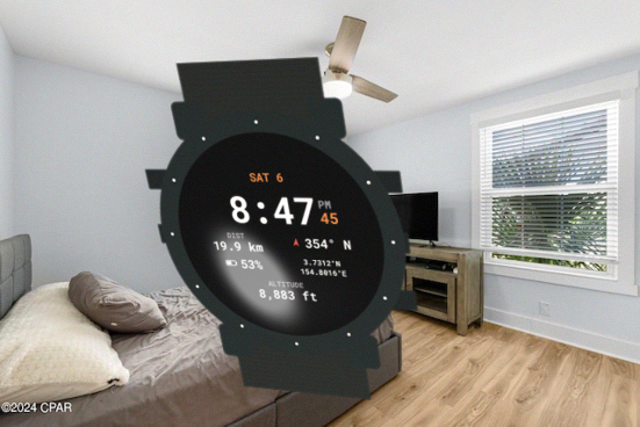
{"hour": 8, "minute": 47, "second": 45}
